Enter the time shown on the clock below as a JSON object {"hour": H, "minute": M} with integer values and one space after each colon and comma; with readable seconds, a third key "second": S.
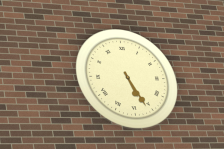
{"hour": 5, "minute": 26}
